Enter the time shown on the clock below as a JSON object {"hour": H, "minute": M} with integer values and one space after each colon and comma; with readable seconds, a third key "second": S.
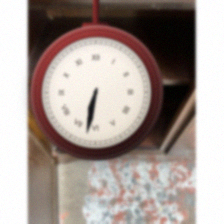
{"hour": 6, "minute": 32}
